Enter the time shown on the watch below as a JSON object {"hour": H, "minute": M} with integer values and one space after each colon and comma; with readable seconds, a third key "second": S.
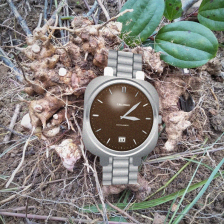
{"hour": 3, "minute": 8}
